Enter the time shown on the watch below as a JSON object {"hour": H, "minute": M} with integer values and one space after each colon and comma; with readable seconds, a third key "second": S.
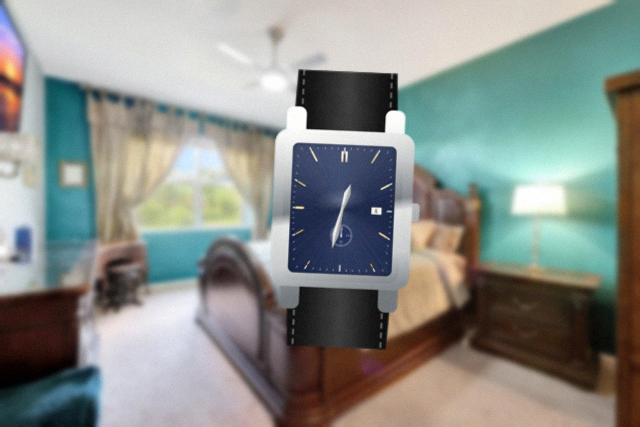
{"hour": 12, "minute": 32}
